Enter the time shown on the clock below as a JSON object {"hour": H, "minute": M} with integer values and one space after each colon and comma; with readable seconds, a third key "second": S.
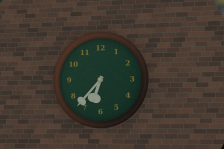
{"hour": 6, "minute": 37}
